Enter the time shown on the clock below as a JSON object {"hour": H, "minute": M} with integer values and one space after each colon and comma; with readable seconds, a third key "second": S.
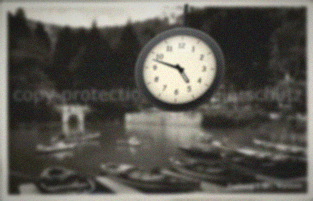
{"hour": 4, "minute": 48}
